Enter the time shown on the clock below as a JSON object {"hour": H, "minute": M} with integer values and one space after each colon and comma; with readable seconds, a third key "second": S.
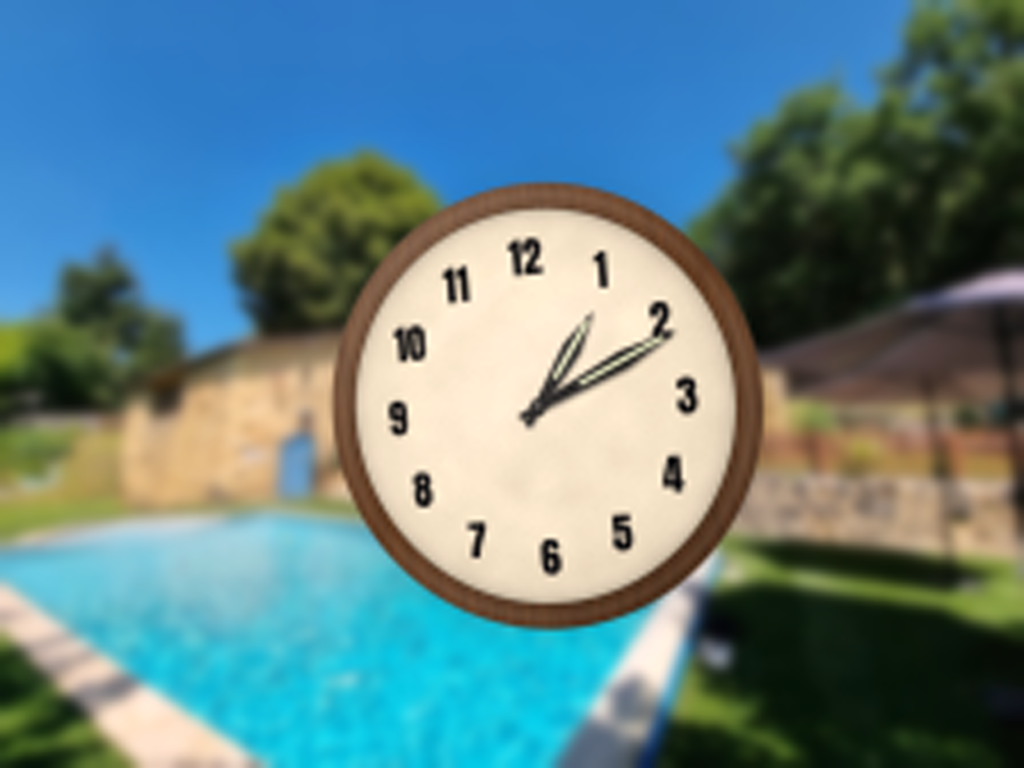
{"hour": 1, "minute": 11}
